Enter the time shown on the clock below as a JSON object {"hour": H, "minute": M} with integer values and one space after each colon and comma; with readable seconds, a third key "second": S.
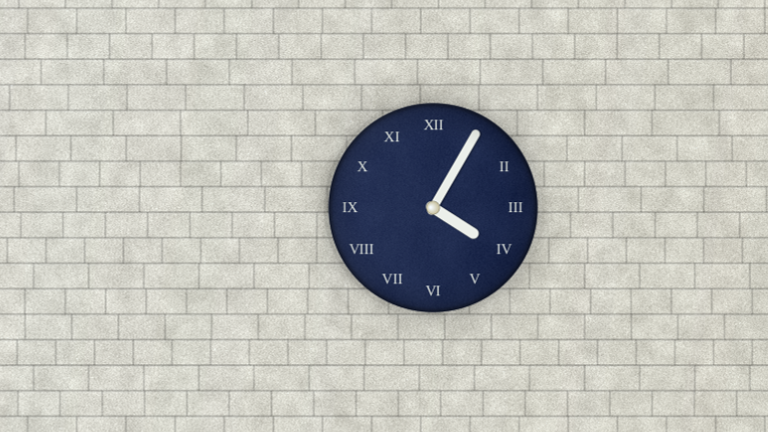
{"hour": 4, "minute": 5}
